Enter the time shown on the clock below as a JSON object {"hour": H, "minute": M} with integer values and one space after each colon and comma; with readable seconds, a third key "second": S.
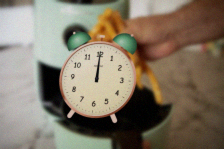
{"hour": 12, "minute": 0}
